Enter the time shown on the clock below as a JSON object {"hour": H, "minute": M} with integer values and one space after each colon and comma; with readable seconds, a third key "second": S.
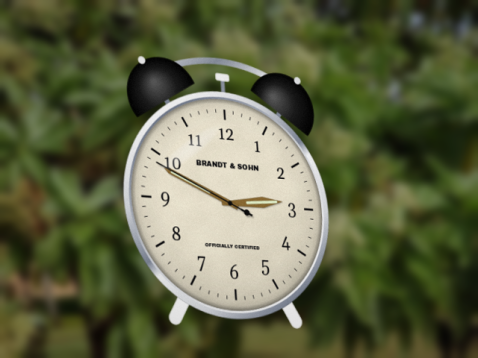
{"hour": 2, "minute": 48, "second": 49}
